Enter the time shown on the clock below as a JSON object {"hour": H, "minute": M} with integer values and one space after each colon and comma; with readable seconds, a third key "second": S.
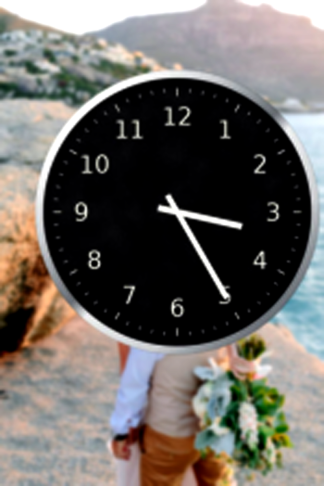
{"hour": 3, "minute": 25}
